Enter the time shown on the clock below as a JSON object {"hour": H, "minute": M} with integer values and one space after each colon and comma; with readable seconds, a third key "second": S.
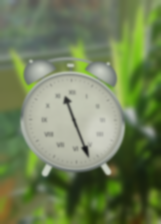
{"hour": 11, "minute": 27}
